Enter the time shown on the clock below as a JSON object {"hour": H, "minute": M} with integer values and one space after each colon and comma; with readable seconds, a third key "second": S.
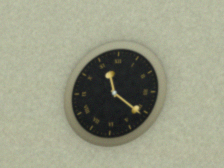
{"hour": 11, "minute": 21}
